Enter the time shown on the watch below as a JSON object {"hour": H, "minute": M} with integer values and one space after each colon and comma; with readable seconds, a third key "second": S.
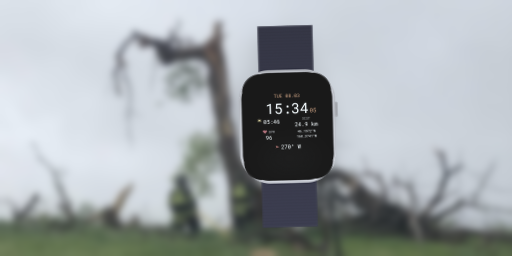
{"hour": 15, "minute": 34}
